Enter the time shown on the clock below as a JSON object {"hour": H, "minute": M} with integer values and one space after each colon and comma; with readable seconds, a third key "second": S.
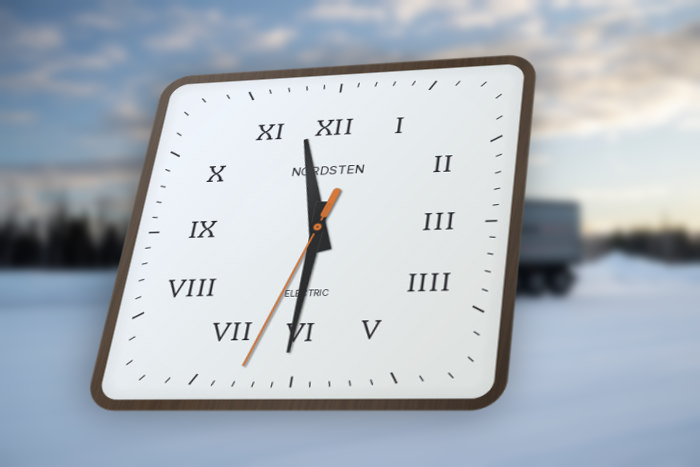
{"hour": 11, "minute": 30, "second": 33}
